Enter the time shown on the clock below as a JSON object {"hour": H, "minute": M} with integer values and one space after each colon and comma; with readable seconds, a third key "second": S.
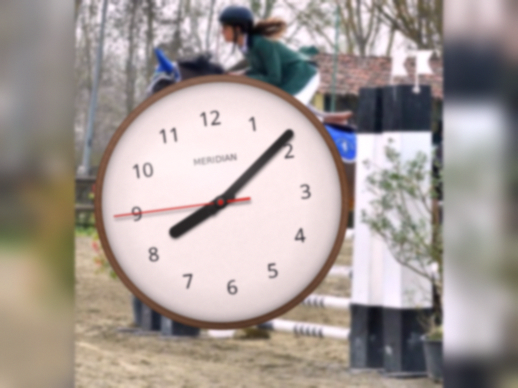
{"hour": 8, "minute": 8, "second": 45}
